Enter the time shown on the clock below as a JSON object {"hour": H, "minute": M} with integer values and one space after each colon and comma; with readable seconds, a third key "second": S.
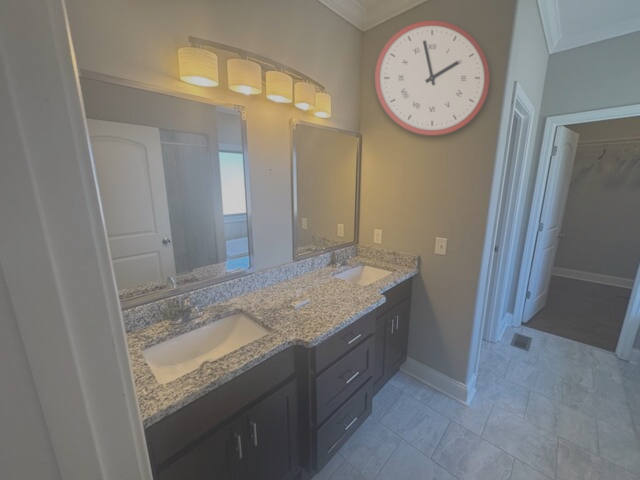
{"hour": 1, "minute": 58}
